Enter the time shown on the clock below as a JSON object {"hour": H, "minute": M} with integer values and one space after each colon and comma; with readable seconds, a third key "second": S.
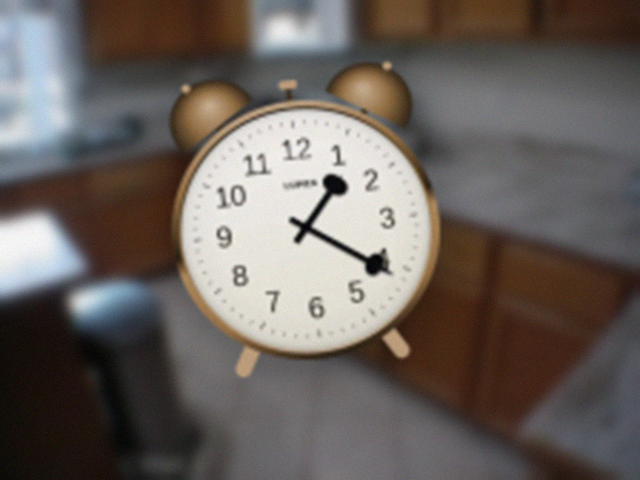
{"hour": 1, "minute": 21}
